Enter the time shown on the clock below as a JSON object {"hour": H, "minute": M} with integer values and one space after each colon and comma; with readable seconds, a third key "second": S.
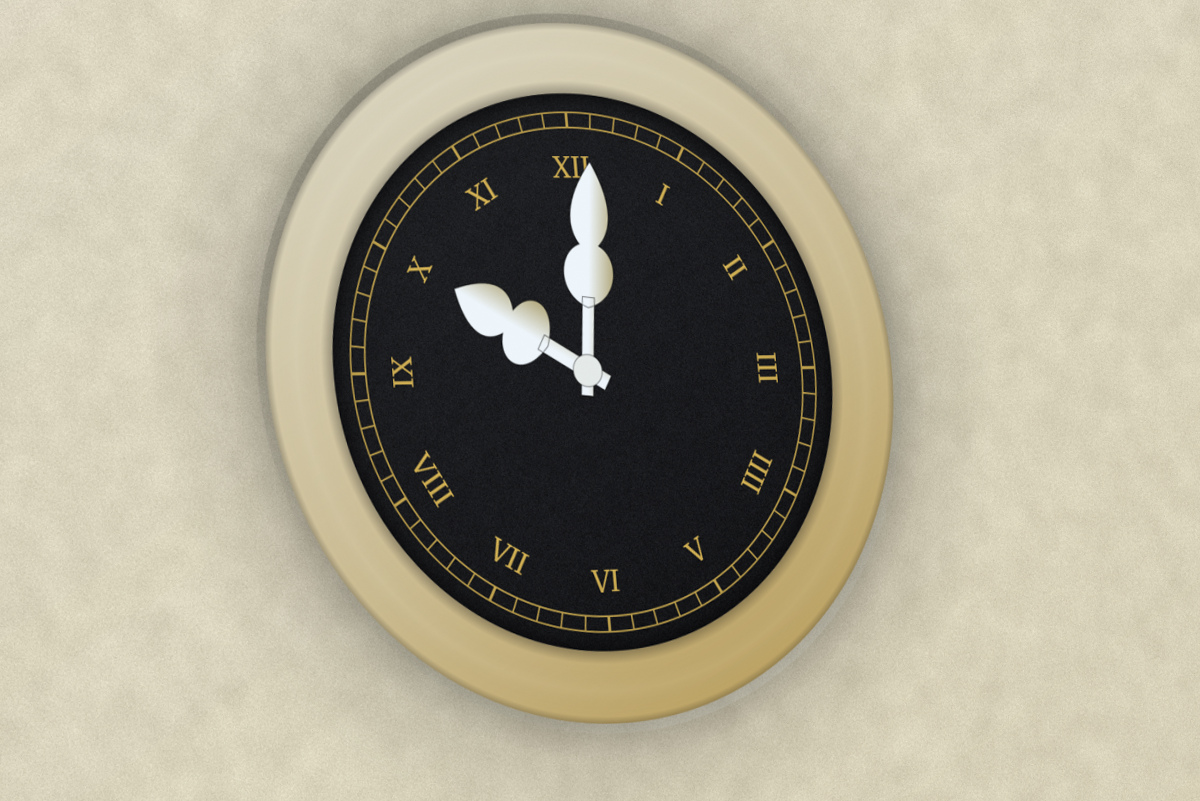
{"hour": 10, "minute": 1}
